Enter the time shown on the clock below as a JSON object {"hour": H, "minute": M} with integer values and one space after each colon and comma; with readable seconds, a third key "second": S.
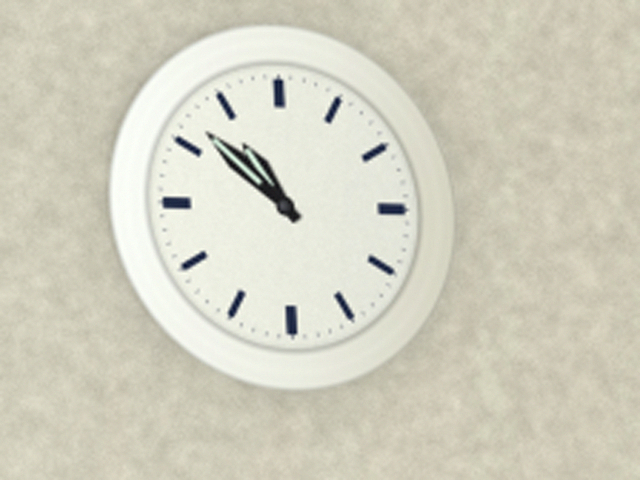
{"hour": 10, "minute": 52}
